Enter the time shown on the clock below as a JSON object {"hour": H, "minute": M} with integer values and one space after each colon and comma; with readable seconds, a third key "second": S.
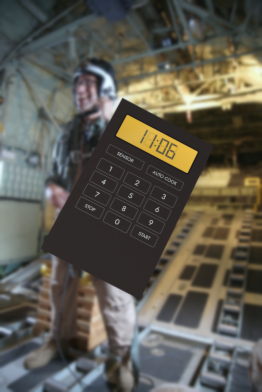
{"hour": 11, "minute": 6}
